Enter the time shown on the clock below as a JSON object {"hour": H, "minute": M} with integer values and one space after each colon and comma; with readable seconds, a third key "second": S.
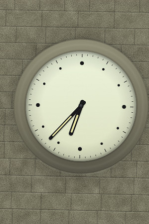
{"hour": 6, "minute": 37}
